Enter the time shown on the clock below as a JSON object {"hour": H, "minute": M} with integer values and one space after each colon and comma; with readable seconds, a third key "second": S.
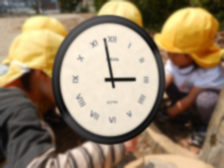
{"hour": 2, "minute": 58}
